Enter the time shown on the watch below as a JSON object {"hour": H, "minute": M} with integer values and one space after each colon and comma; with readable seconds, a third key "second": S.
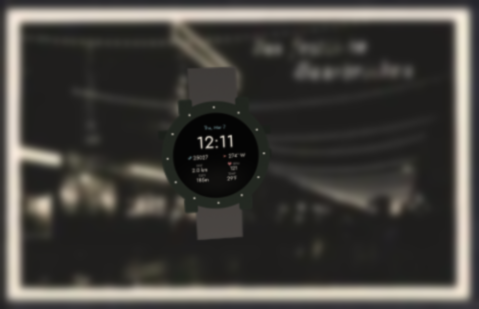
{"hour": 12, "minute": 11}
